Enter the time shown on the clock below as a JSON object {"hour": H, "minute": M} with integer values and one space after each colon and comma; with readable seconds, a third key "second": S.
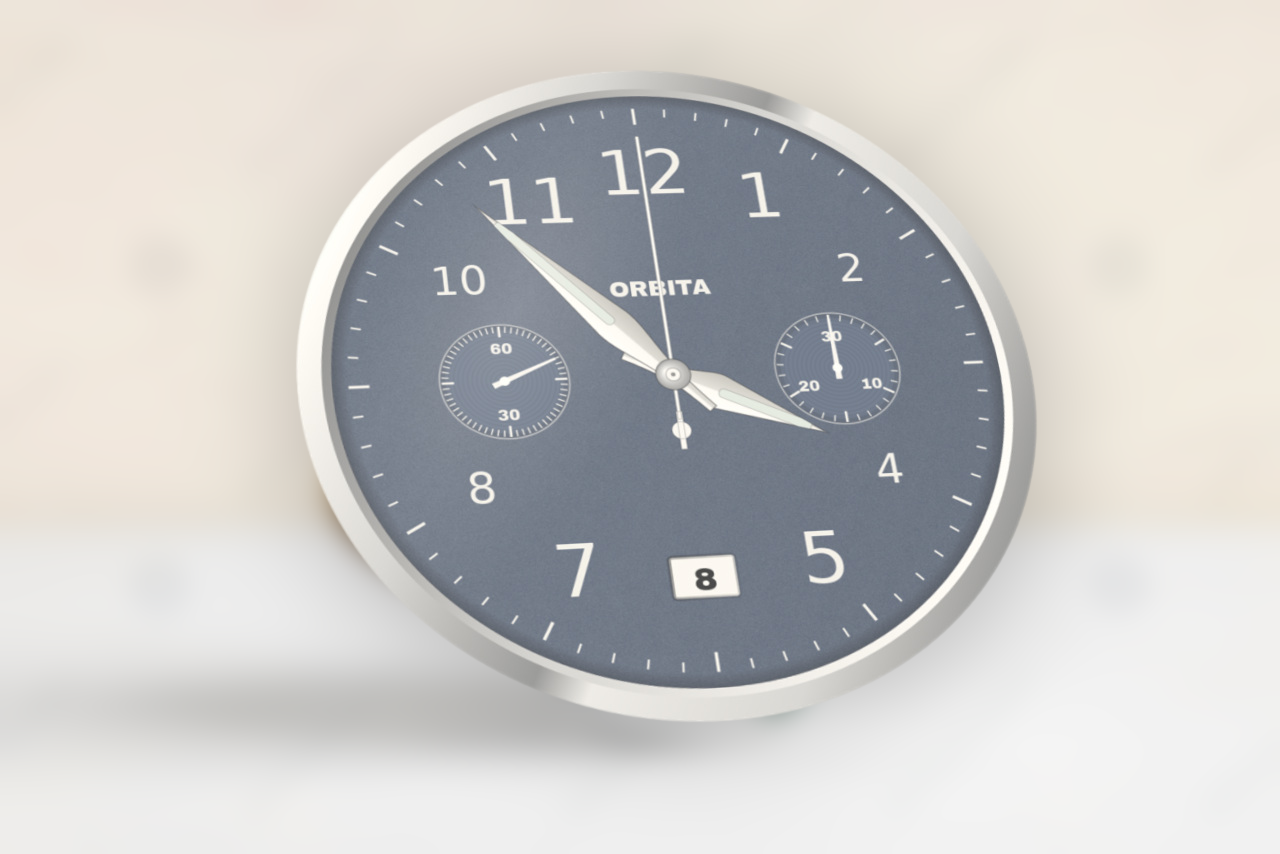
{"hour": 3, "minute": 53, "second": 11}
